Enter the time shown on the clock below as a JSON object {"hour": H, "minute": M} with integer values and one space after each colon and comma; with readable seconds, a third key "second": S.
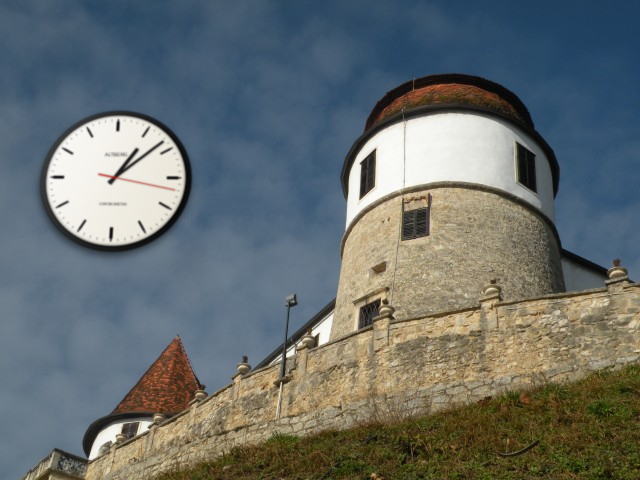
{"hour": 1, "minute": 8, "second": 17}
